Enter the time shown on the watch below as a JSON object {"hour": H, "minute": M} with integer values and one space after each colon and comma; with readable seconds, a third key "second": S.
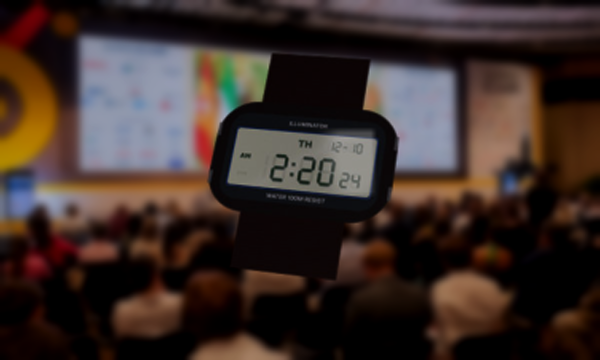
{"hour": 2, "minute": 20, "second": 24}
